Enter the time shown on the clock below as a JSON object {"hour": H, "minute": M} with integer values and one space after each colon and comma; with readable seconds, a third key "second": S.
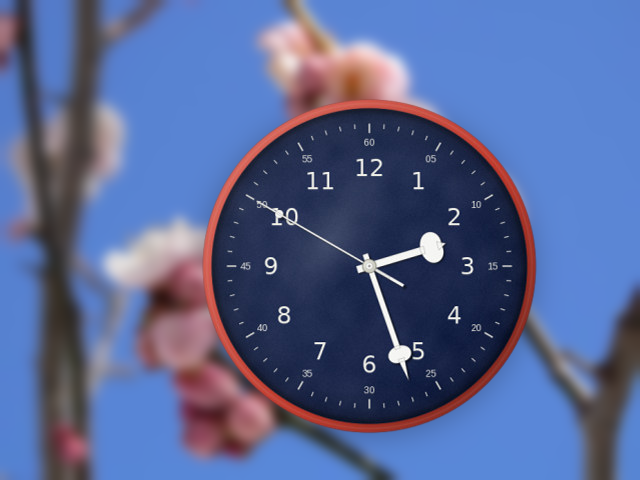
{"hour": 2, "minute": 26, "second": 50}
